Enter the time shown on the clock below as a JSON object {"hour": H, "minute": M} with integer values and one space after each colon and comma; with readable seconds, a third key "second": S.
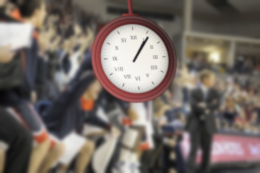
{"hour": 1, "minute": 6}
